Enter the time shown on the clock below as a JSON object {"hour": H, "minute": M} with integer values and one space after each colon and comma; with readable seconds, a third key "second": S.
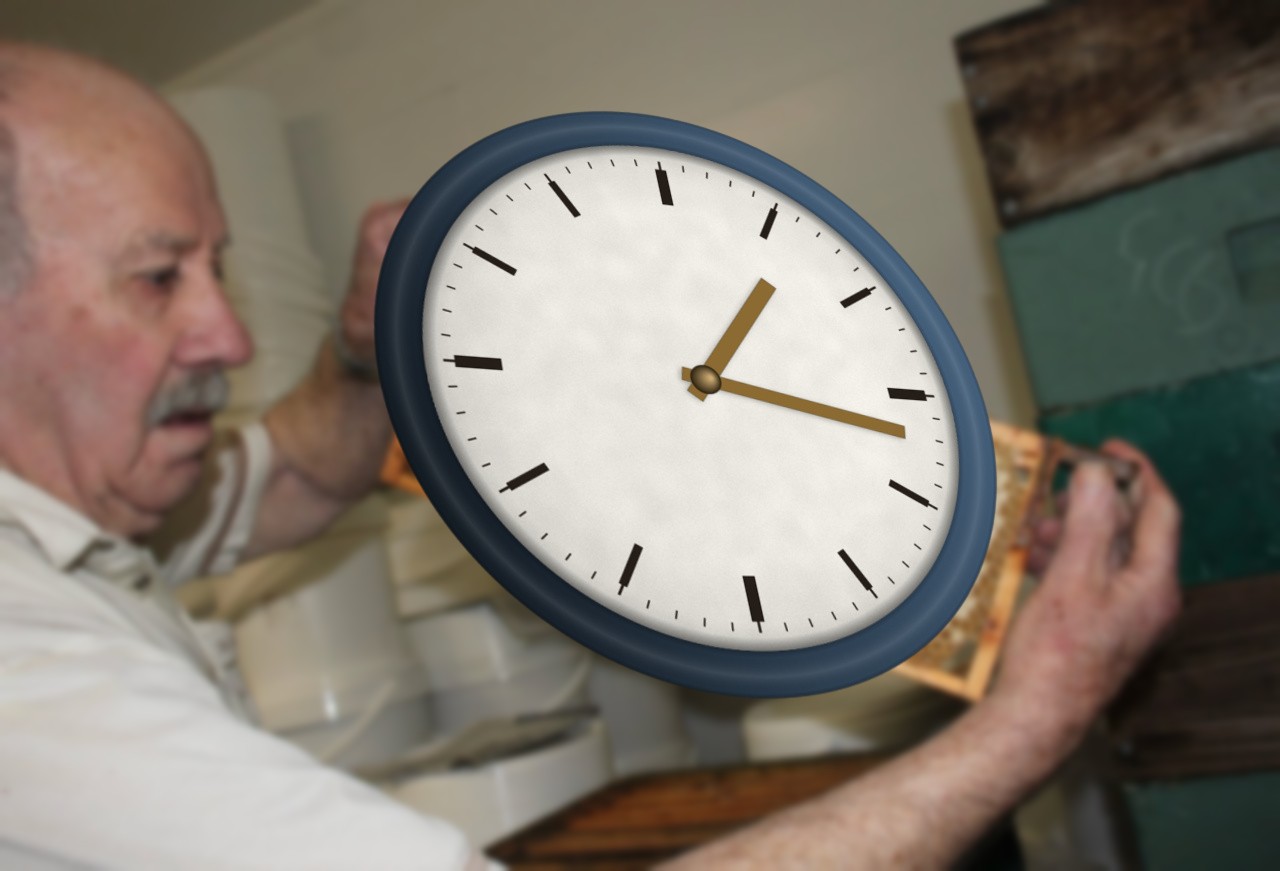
{"hour": 1, "minute": 17}
